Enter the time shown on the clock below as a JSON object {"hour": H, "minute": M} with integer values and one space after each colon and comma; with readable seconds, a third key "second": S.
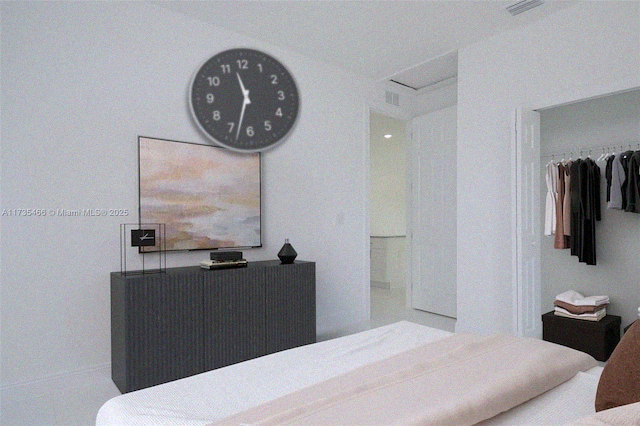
{"hour": 11, "minute": 33}
